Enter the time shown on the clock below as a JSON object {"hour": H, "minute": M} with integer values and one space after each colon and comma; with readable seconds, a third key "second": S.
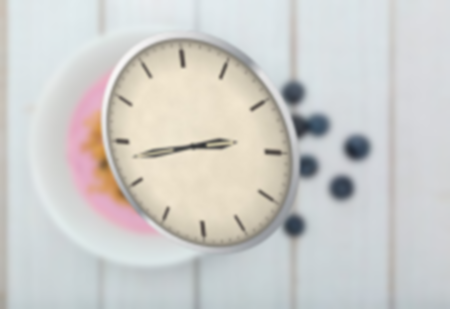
{"hour": 2, "minute": 43}
